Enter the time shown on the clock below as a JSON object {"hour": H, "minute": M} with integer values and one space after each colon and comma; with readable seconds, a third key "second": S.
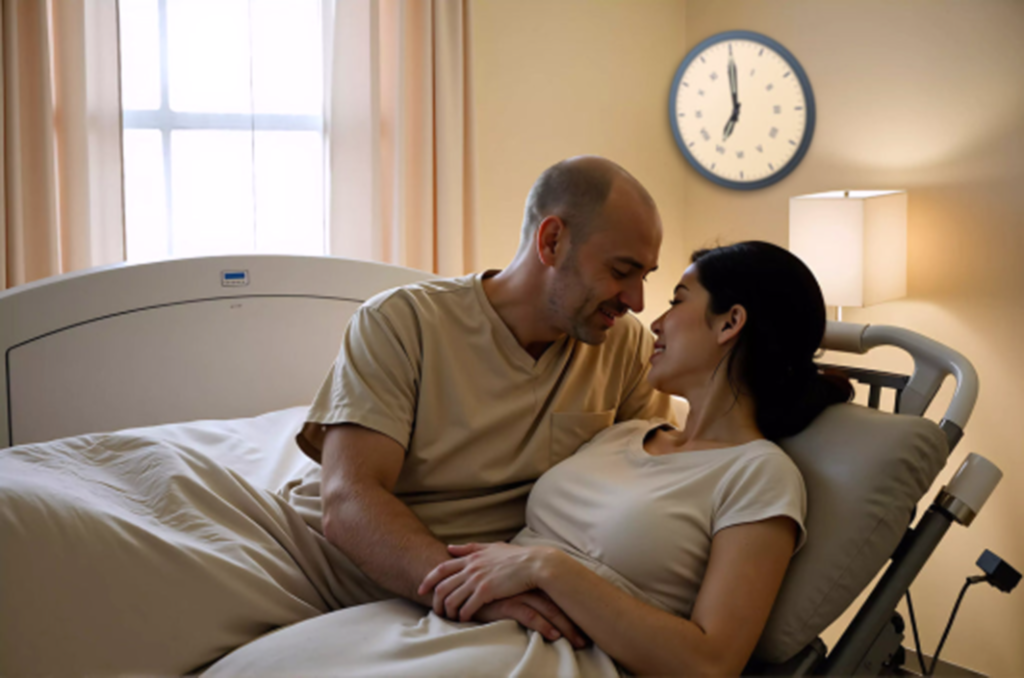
{"hour": 7, "minute": 0}
